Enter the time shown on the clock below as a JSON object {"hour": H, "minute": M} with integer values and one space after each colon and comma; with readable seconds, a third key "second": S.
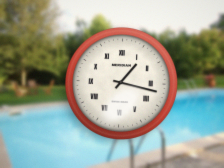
{"hour": 1, "minute": 17}
